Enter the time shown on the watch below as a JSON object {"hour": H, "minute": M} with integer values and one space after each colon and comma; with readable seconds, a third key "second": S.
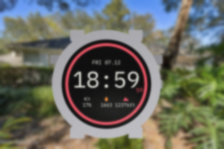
{"hour": 18, "minute": 59}
